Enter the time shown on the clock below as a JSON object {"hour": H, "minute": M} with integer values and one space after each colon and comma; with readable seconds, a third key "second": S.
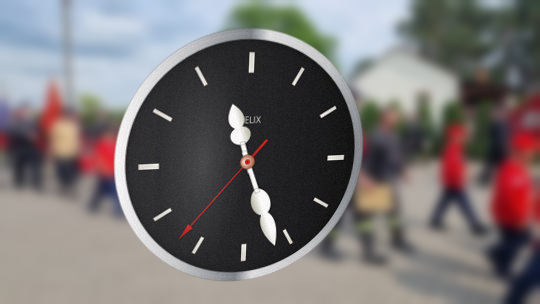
{"hour": 11, "minute": 26, "second": 37}
